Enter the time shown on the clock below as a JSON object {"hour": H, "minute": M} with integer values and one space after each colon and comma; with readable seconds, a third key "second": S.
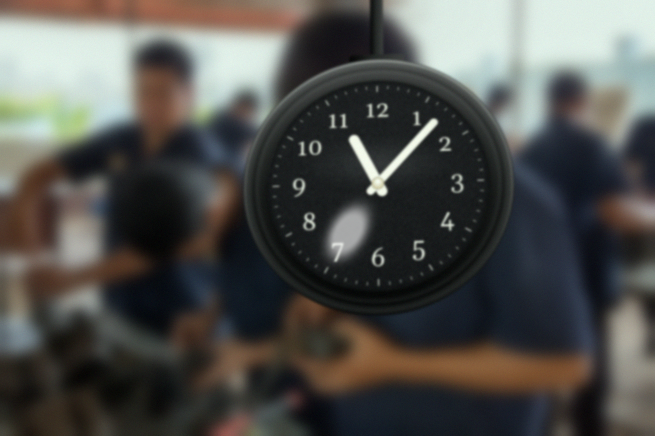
{"hour": 11, "minute": 7}
